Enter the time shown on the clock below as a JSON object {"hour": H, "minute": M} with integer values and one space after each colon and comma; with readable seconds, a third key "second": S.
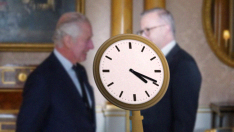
{"hour": 4, "minute": 19}
